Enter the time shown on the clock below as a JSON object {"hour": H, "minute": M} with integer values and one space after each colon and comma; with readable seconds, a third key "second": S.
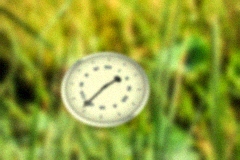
{"hour": 1, "minute": 36}
